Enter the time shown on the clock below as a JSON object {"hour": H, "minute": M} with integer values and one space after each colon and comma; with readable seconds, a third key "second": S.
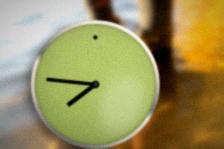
{"hour": 7, "minute": 46}
